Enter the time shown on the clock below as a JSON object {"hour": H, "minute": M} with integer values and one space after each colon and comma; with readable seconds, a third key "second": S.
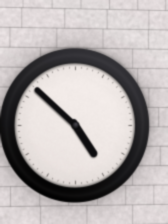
{"hour": 4, "minute": 52}
